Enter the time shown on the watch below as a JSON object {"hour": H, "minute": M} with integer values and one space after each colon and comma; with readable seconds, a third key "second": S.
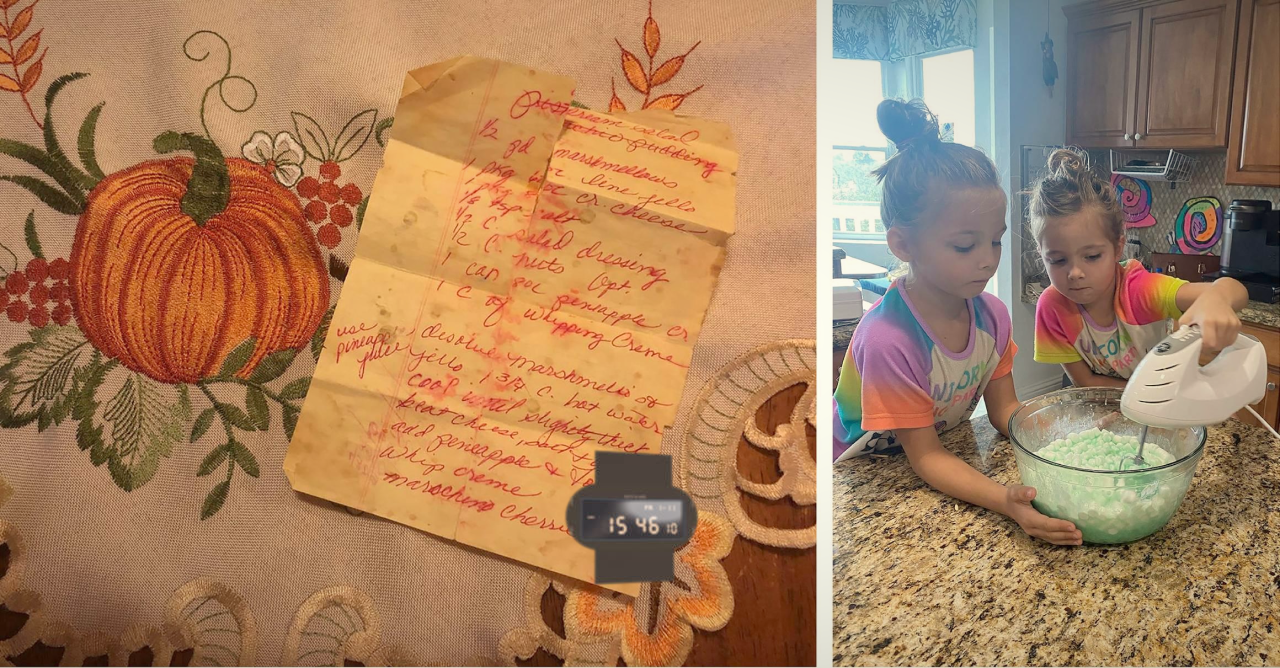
{"hour": 15, "minute": 46, "second": 10}
